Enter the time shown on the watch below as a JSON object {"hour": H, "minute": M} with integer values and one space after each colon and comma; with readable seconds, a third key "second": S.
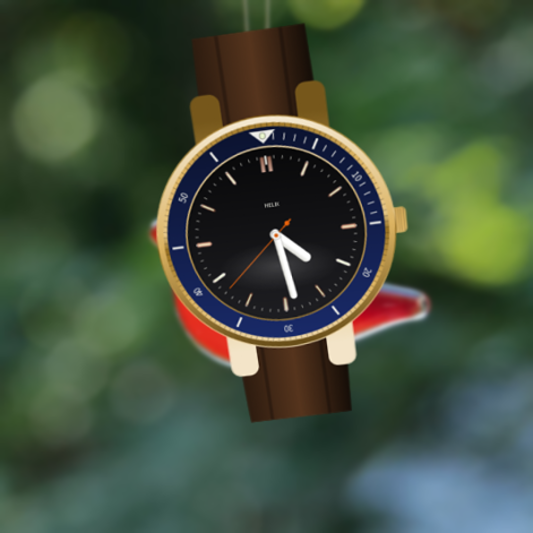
{"hour": 4, "minute": 28, "second": 38}
